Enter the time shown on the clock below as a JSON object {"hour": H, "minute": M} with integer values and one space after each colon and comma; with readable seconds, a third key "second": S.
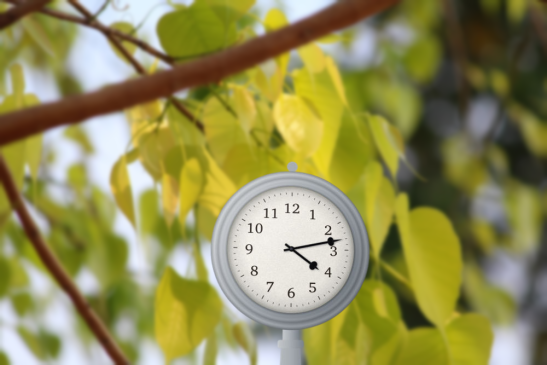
{"hour": 4, "minute": 13}
